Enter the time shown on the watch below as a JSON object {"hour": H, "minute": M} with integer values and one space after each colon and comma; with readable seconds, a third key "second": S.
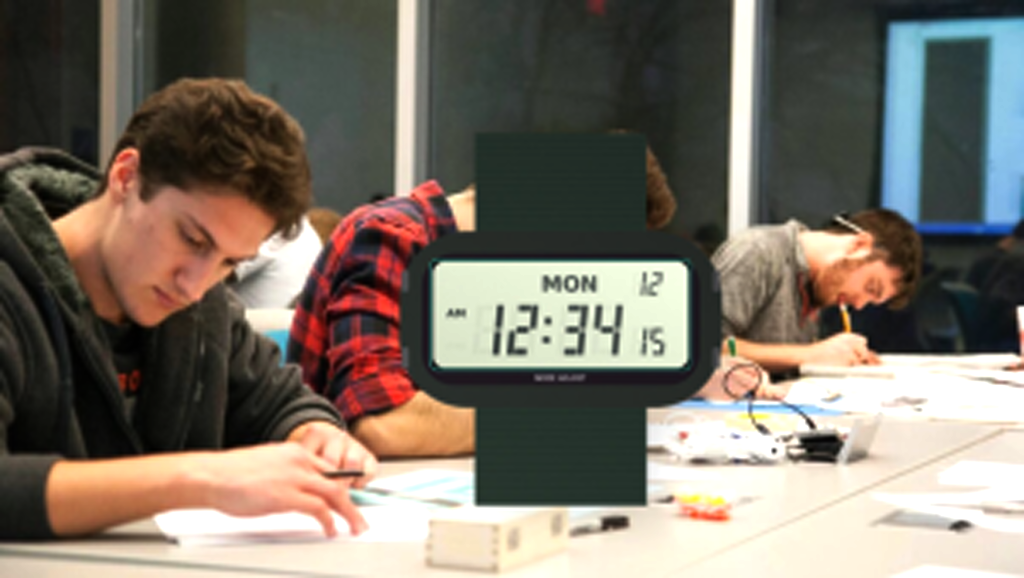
{"hour": 12, "minute": 34, "second": 15}
